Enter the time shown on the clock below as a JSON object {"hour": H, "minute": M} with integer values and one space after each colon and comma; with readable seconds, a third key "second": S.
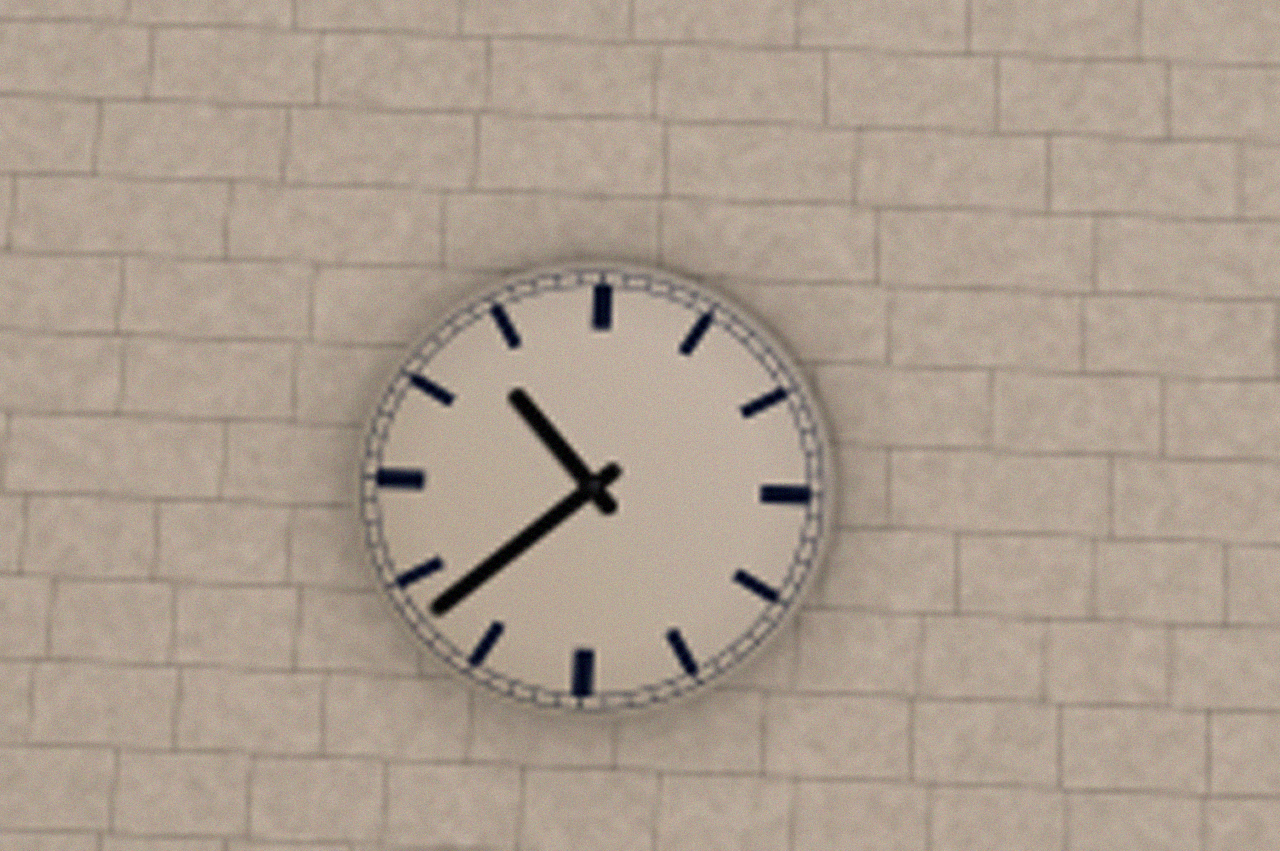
{"hour": 10, "minute": 38}
